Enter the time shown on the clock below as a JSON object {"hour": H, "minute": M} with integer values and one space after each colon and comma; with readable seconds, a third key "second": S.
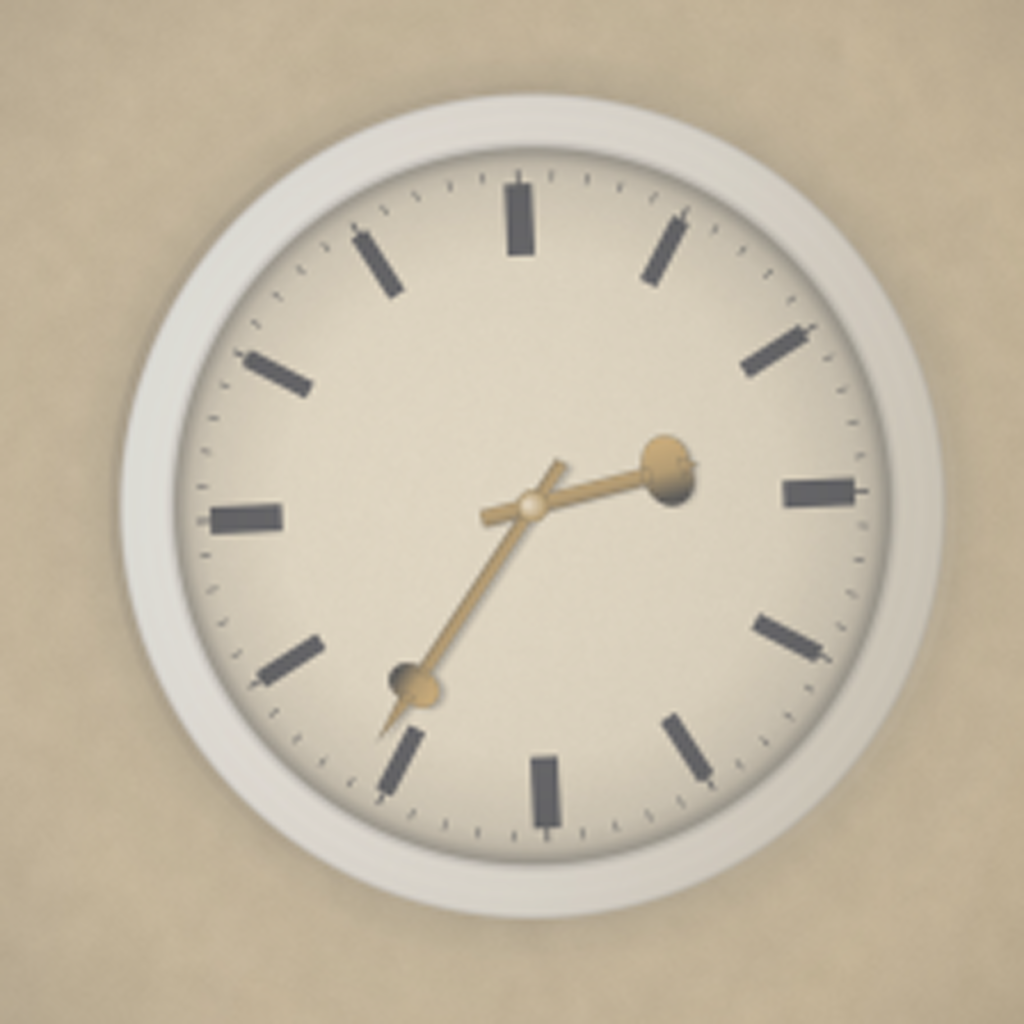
{"hour": 2, "minute": 36}
